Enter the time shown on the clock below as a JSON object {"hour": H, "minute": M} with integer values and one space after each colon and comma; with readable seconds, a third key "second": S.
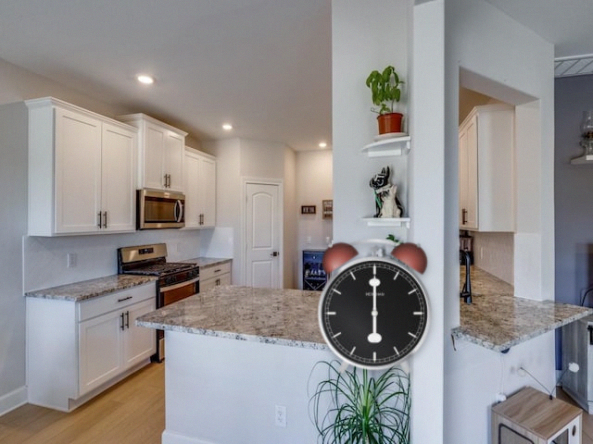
{"hour": 6, "minute": 0}
